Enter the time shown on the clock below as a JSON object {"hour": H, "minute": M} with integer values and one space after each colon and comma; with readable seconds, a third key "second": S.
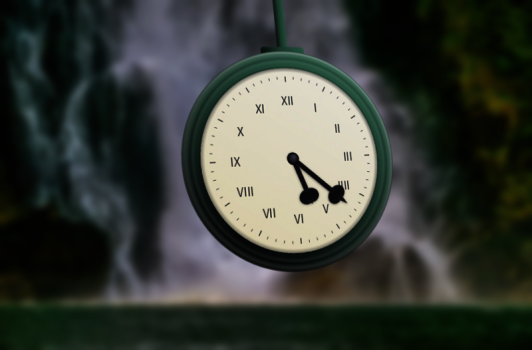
{"hour": 5, "minute": 22}
